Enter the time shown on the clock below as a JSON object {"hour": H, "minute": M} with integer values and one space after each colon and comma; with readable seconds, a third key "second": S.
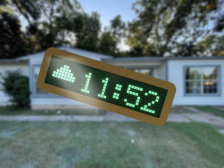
{"hour": 11, "minute": 52}
